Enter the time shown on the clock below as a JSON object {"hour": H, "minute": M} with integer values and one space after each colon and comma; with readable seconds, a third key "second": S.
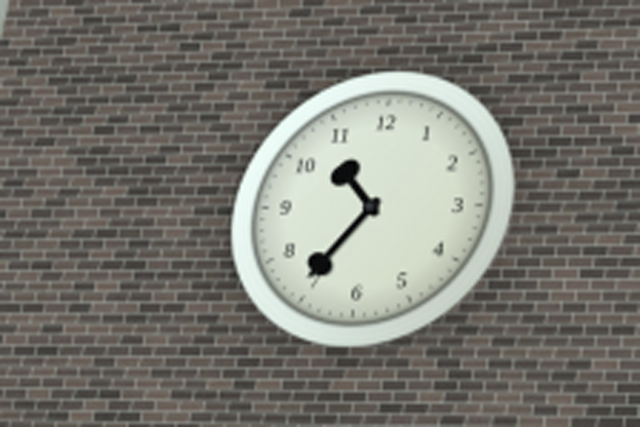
{"hour": 10, "minute": 36}
